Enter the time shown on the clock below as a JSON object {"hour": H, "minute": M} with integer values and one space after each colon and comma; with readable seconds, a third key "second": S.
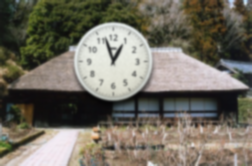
{"hour": 12, "minute": 57}
